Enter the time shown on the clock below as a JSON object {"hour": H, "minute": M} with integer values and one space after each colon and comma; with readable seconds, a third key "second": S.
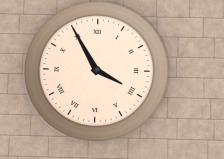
{"hour": 3, "minute": 55}
